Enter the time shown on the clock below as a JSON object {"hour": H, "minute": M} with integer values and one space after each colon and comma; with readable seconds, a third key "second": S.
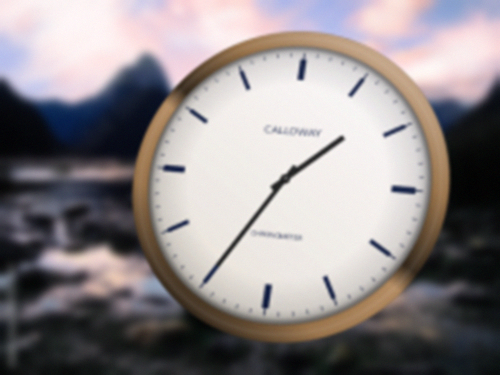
{"hour": 1, "minute": 35}
